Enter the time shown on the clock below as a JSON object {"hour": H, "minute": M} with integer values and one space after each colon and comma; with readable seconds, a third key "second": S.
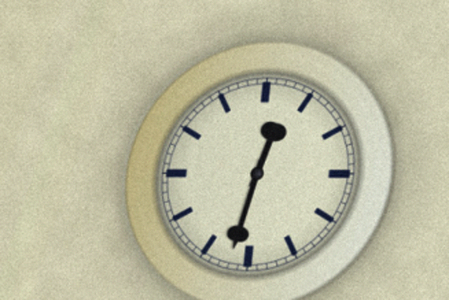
{"hour": 12, "minute": 32}
